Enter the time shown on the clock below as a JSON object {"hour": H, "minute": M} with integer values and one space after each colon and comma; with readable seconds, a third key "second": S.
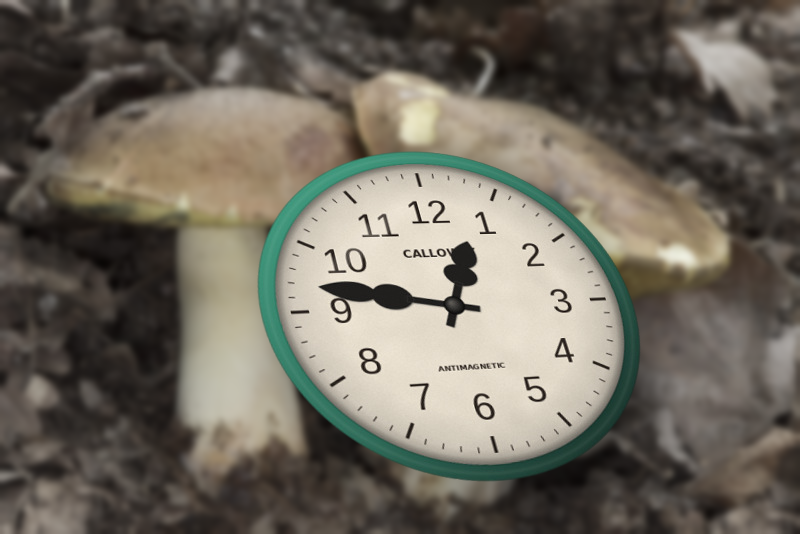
{"hour": 12, "minute": 47}
